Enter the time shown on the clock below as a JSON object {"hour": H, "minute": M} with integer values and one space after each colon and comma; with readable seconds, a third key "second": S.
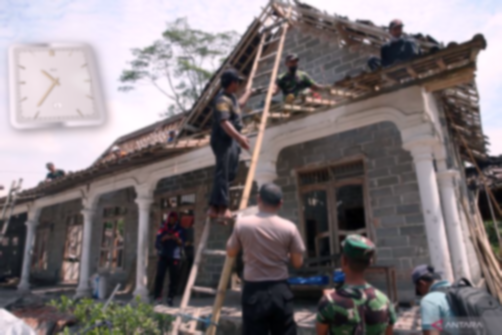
{"hour": 10, "minute": 36}
